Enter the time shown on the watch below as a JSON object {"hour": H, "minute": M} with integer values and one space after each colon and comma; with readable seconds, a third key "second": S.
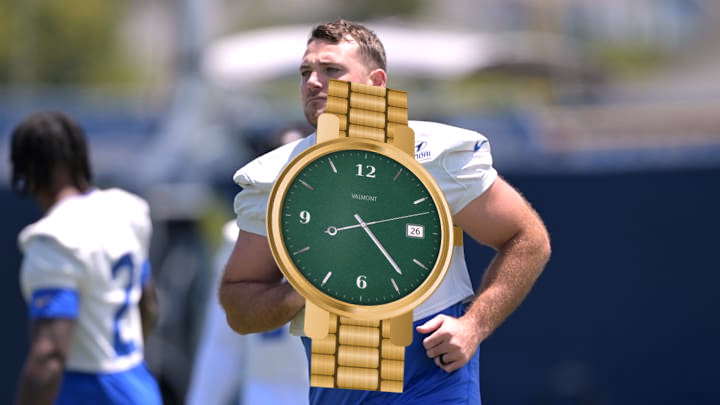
{"hour": 8, "minute": 23, "second": 12}
